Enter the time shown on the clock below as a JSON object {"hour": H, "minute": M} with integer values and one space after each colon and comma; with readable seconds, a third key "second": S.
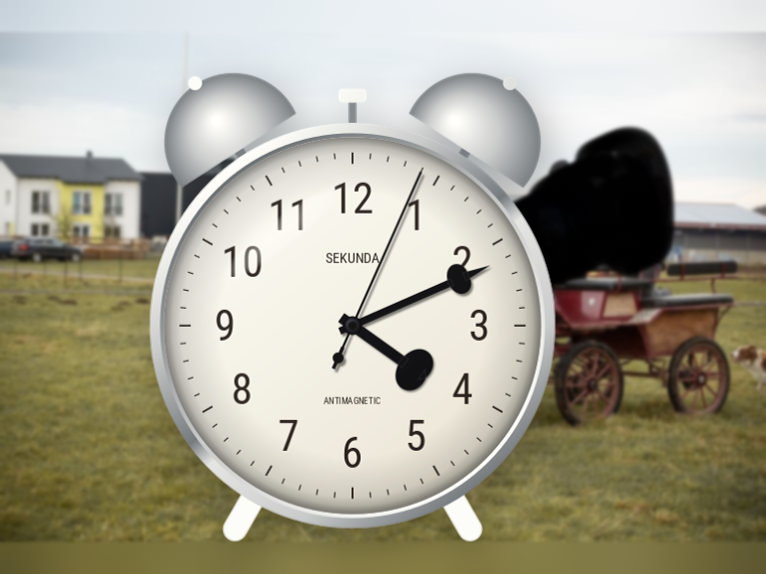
{"hour": 4, "minute": 11, "second": 4}
